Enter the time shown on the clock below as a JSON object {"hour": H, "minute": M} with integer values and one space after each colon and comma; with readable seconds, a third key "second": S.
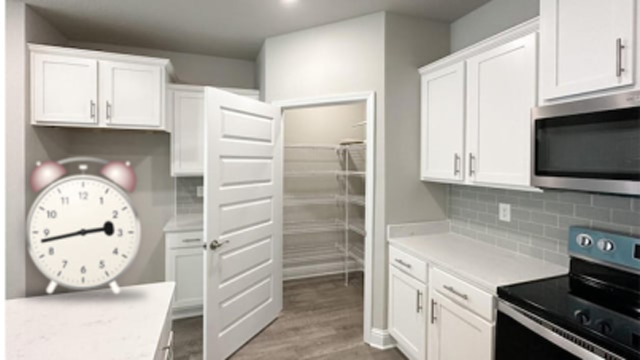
{"hour": 2, "minute": 43}
